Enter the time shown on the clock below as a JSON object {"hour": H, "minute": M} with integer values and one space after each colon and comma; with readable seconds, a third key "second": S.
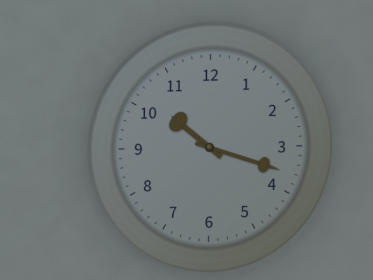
{"hour": 10, "minute": 18}
